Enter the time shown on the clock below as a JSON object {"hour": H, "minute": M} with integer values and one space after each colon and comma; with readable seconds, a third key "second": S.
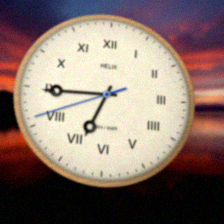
{"hour": 6, "minute": 44, "second": 41}
